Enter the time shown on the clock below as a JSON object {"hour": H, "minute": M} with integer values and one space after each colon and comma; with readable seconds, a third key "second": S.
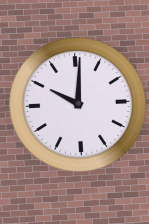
{"hour": 10, "minute": 1}
